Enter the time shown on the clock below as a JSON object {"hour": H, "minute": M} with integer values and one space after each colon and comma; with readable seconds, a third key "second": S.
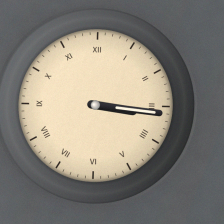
{"hour": 3, "minute": 16}
